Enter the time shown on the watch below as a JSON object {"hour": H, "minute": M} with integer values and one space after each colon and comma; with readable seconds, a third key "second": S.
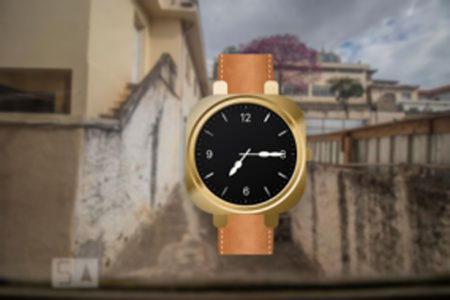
{"hour": 7, "minute": 15}
